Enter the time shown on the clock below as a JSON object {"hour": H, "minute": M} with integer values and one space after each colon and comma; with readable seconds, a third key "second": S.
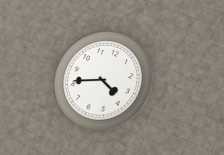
{"hour": 3, "minute": 41}
